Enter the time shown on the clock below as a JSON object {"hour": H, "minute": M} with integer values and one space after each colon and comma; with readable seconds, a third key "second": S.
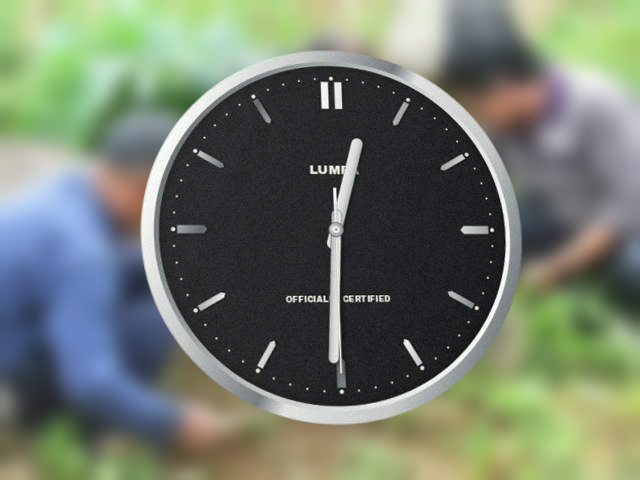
{"hour": 12, "minute": 30, "second": 30}
